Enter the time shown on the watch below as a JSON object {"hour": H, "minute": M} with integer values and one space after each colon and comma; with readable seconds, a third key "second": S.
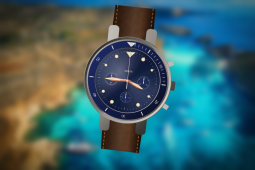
{"hour": 3, "minute": 45}
